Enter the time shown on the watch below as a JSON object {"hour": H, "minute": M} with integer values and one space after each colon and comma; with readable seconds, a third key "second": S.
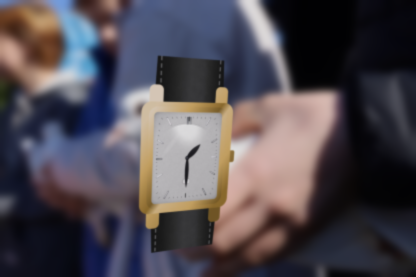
{"hour": 1, "minute": 30}
